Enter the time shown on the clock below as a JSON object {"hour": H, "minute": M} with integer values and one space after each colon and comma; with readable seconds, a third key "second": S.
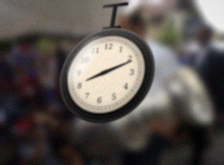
{"hour": 8, "minute": 11}
